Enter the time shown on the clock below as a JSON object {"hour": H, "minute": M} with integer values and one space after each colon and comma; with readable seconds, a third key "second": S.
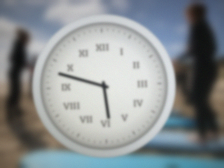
{"hour": 5, "minute": 48}
